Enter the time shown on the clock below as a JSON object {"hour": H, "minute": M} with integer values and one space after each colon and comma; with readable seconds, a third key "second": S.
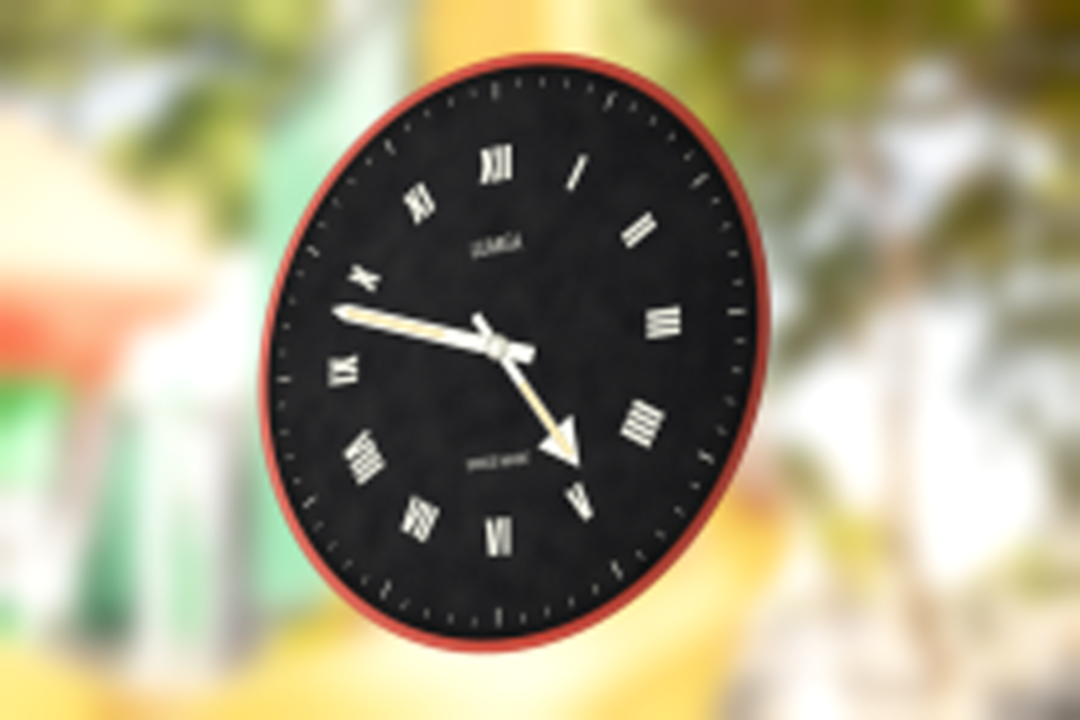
{"hour": 4, "minute": 48}
